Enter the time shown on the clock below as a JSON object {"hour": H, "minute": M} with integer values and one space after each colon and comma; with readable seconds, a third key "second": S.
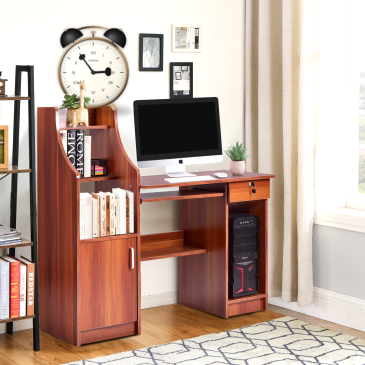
{"hour": 2, "minute": 54}
